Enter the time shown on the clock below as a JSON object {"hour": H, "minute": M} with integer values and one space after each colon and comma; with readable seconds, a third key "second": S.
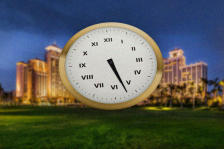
{"hour": 5, "minute": 27}
